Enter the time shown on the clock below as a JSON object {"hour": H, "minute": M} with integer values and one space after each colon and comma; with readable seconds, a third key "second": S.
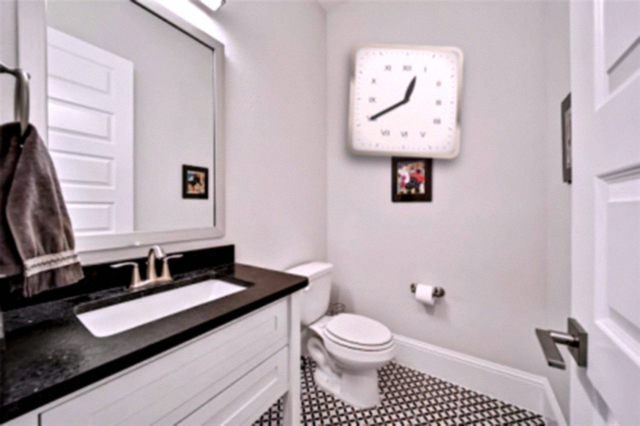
{"hour": 12, "minute": 40}
